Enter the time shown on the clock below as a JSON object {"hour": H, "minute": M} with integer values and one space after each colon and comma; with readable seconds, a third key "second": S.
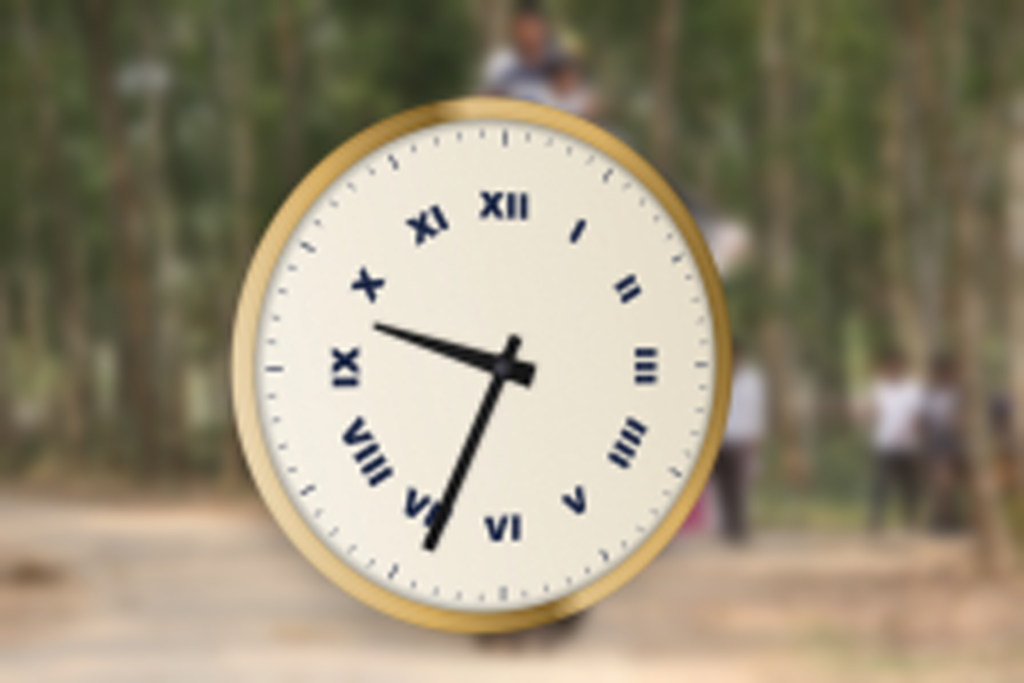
{"hour": 9, "minute": 34}
